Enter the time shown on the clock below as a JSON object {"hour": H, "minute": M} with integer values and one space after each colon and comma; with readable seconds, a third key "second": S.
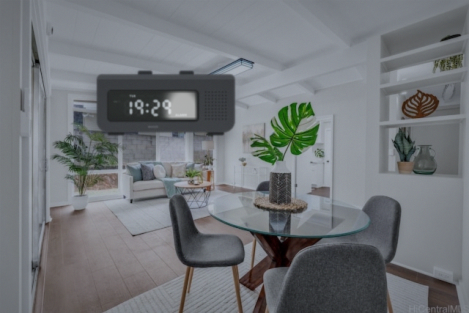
{"hour": 19, "minute": 29}
